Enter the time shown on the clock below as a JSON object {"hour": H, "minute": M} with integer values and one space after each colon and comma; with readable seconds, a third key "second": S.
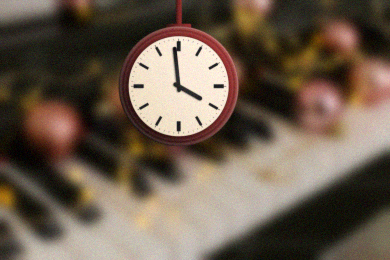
{"hour": 3, "minute": 59}
